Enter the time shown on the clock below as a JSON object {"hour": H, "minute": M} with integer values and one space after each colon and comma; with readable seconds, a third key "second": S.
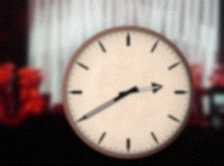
{"hour": 2, "minute": 40}
